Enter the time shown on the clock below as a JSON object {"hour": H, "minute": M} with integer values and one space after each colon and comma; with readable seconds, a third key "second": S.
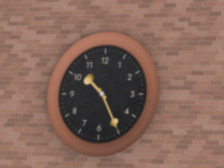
{"hour": 10, "minute": 25}
